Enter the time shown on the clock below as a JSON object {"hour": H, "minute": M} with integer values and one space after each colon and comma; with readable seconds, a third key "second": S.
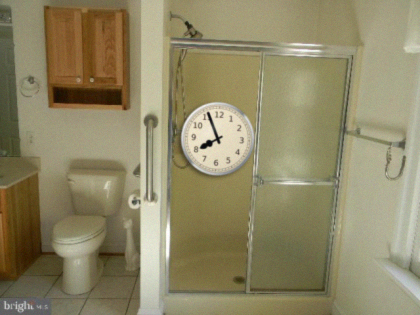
{"hour": 7, "minute": 56}
